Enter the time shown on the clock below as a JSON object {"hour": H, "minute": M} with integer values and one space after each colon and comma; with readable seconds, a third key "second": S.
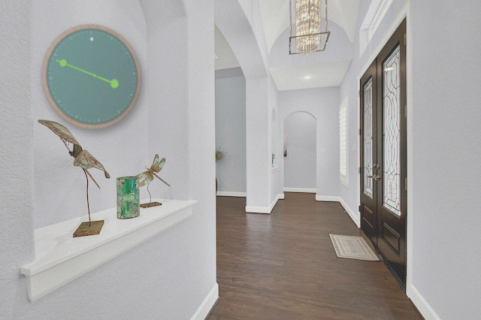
{"hour": 3, "minute": 49}
